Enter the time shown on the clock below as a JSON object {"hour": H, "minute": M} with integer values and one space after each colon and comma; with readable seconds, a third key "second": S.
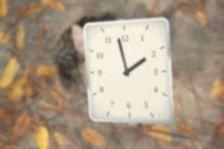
{"hour": 1, "minute": 58}
